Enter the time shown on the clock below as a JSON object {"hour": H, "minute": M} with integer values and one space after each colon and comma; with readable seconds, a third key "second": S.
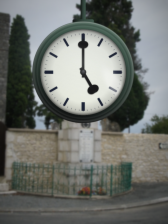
{"hour": 5, "minute": 0}
